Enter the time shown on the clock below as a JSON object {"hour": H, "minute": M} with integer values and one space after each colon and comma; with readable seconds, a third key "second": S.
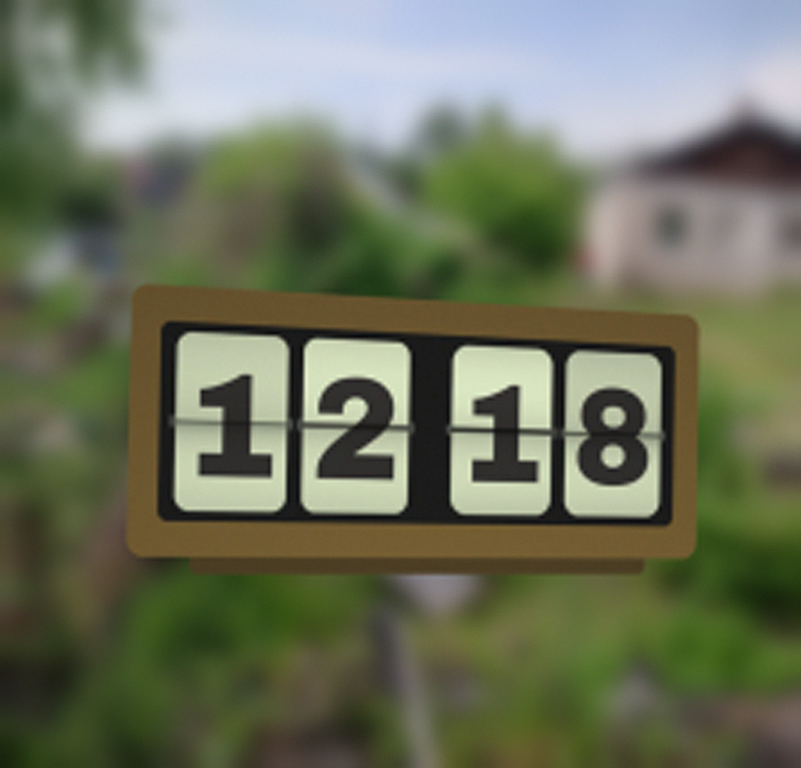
{"hour": 12, "minute": 18}
